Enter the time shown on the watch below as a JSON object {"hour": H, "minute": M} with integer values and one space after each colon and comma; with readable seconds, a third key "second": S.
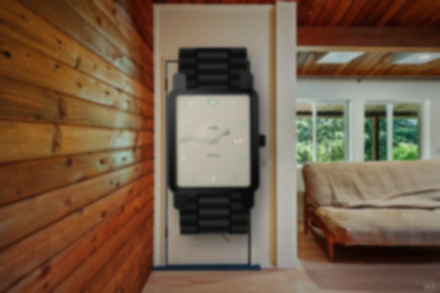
{"hour": 1, "minute": 46}
